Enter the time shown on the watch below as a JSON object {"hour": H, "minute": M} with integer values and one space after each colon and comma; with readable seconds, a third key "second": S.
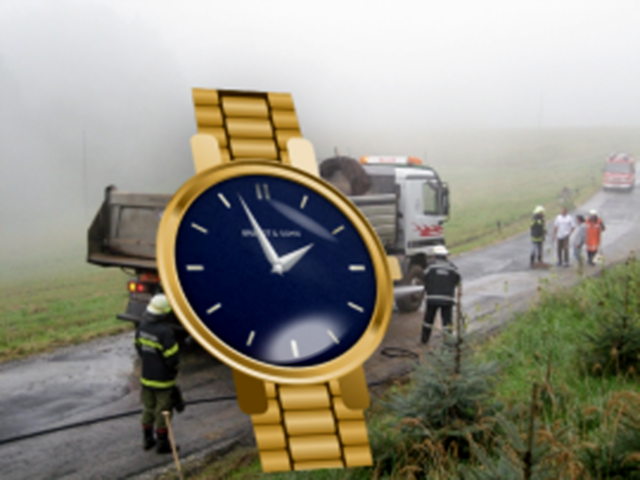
{"hour": 1, "minute": 57}
